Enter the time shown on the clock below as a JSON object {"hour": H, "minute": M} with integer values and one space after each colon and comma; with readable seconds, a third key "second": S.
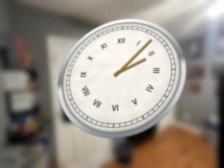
{"hour": 2, "minute": 7}
